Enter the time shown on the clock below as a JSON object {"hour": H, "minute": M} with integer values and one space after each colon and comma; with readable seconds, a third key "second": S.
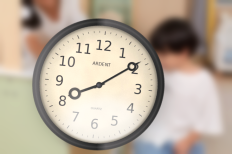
{"hour": 8, "minute": 9}
